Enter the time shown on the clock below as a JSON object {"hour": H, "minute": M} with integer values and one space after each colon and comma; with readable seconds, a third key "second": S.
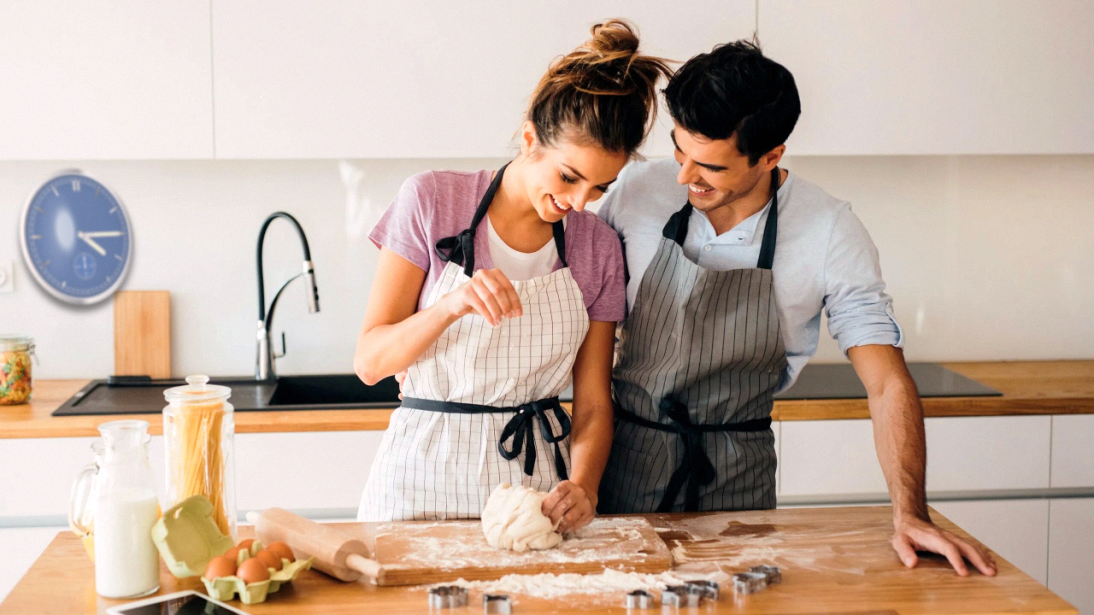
{"hour": 4, "minute": 15}
